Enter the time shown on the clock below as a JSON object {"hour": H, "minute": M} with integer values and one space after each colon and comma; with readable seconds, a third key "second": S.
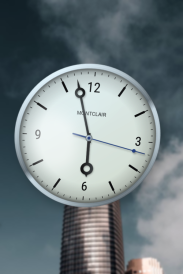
{"hour": 5, "minute": 57, "second": 17}
